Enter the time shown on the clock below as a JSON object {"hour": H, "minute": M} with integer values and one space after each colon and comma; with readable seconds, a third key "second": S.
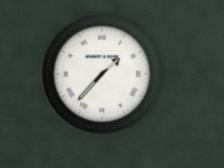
{"hour": 1, "minute": 37}
